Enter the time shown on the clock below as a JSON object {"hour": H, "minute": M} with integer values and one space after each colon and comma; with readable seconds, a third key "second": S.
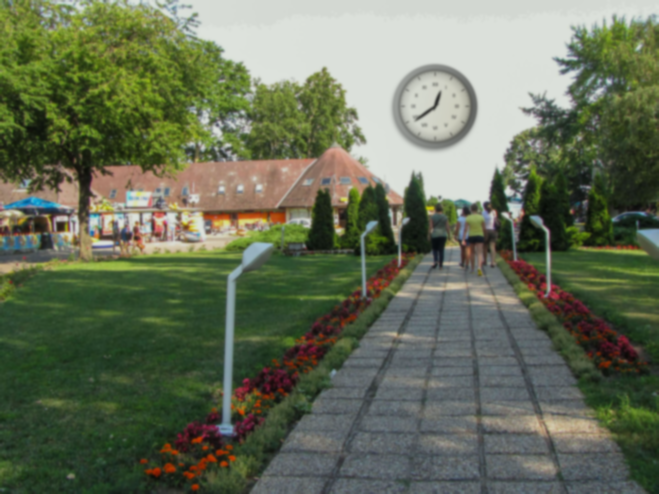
{"hour": 12, "minute": 39}
